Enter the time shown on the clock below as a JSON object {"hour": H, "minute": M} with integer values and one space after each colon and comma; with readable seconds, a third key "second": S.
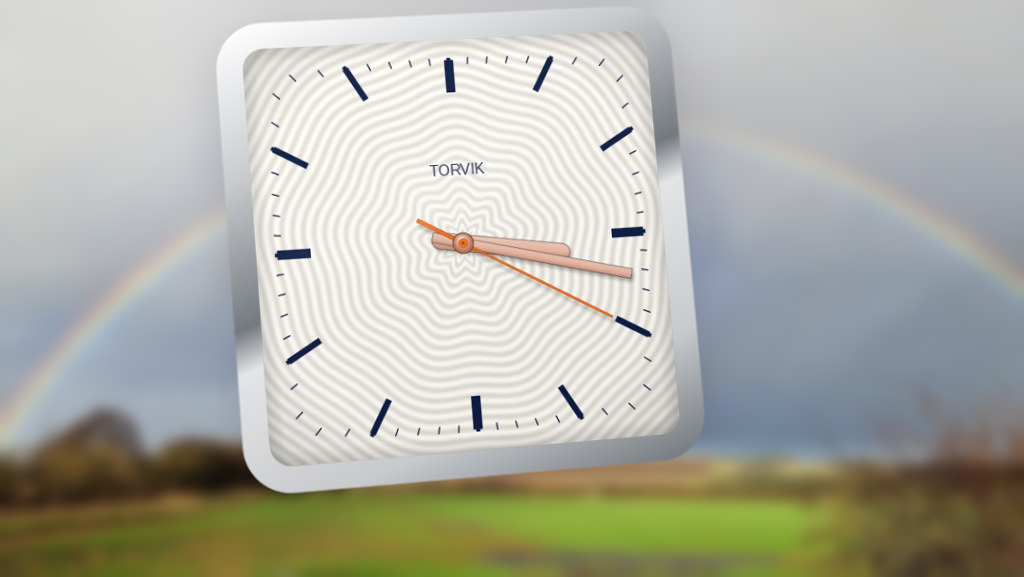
{"hour": 3, "minute": 17, "second": 20}
